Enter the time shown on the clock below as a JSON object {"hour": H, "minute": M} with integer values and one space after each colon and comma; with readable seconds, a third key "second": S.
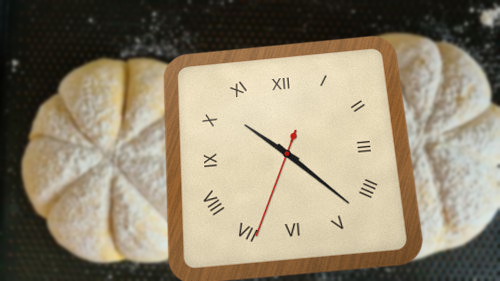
{"hour": 10, "minute": 22, "second": 34}
